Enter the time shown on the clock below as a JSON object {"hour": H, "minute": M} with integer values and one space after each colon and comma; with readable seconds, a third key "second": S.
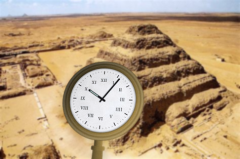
{"hour": 10, "minute": 6}
